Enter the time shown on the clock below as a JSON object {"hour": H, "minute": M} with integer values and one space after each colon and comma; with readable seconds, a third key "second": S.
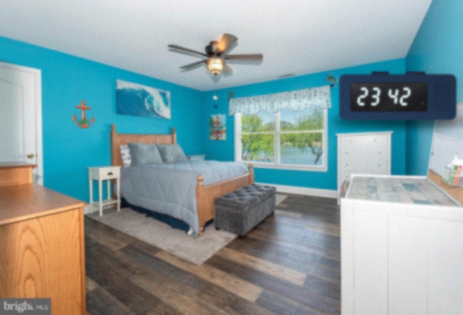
{"hour": 23, "minute": 42}
